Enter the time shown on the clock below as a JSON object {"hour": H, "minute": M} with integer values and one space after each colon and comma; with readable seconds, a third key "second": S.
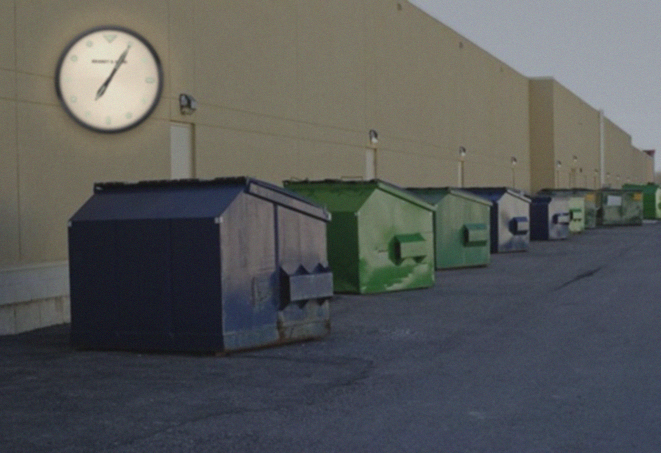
{"hour": 7, "minute": 5}
